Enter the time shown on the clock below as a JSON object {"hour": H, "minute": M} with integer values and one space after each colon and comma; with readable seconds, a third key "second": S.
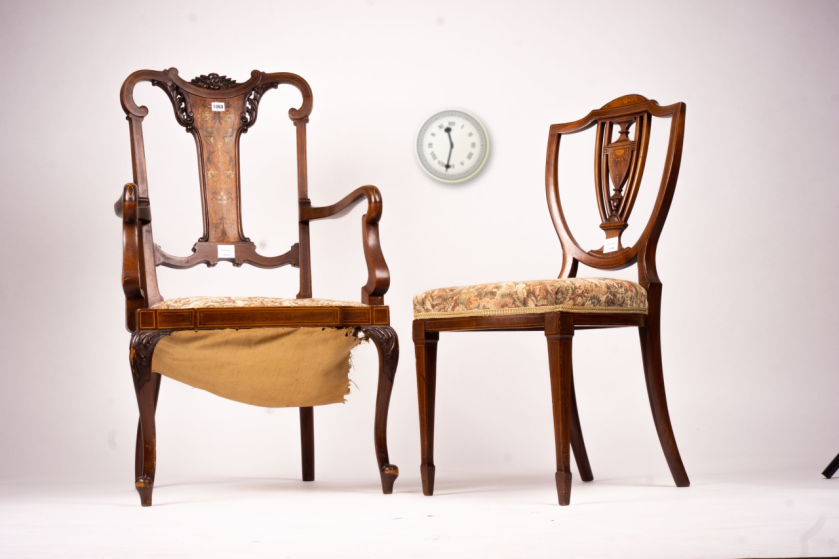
{"hour": 11, "minute": 32}
